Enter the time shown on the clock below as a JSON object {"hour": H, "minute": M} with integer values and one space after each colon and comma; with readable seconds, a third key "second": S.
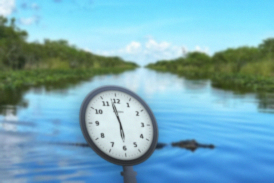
{"hour": 5, "minute": 58}
